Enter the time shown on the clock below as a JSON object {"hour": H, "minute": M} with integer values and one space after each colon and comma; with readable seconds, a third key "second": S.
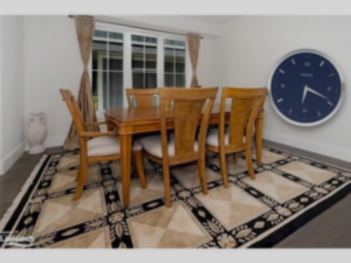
{"hour": 6, "minute": 19}
